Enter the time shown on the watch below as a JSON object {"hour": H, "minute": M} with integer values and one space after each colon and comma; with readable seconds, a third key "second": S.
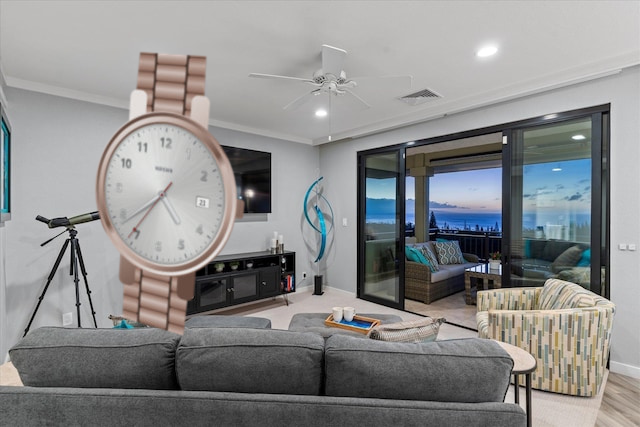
{"hour": 4, "minute": 38, "second": 36}
